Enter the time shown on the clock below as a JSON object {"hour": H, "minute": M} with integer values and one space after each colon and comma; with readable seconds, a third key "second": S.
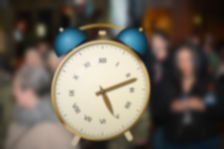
{"hour": 5, "minute": 12}
